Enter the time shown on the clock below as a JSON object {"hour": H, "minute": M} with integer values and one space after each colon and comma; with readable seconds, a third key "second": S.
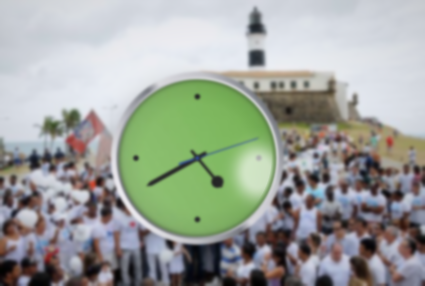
{"hour": 4, "minute": 40, "second": 12}
